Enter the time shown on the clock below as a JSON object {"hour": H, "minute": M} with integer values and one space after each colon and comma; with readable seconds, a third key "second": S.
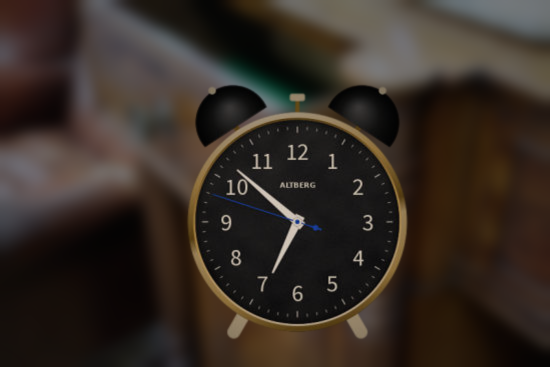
{"hour": 6, "minute": 51, "second": 48}
